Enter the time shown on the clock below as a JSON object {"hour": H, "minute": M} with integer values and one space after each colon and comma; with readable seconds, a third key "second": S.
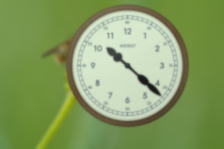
{"hour": 10, "minute": 22}
